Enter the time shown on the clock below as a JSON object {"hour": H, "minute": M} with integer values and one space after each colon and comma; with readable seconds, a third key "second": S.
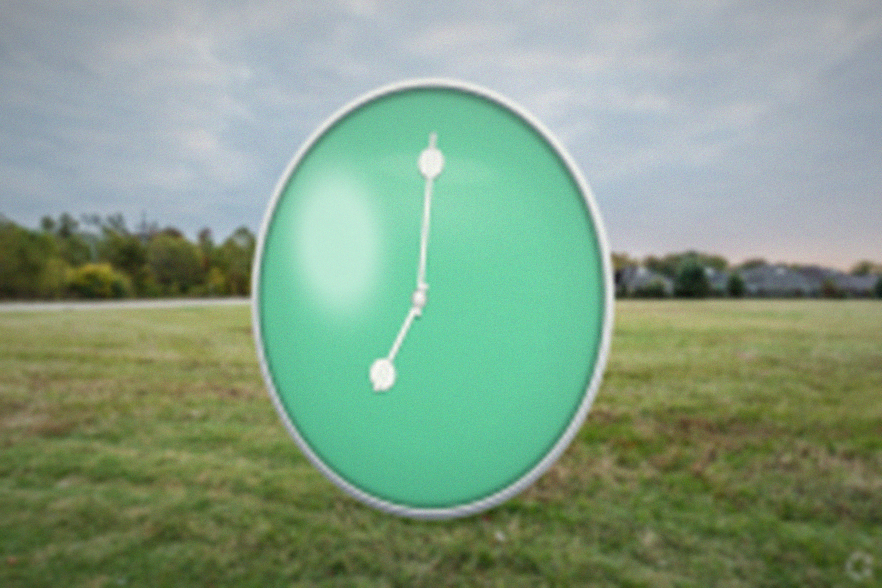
{"hour": 7, "minute": 1}
